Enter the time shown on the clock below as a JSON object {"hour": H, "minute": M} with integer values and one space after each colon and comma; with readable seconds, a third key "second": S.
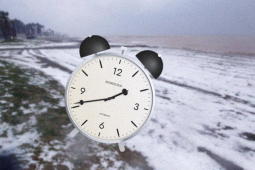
{"hour": 1, "minute": 41}
